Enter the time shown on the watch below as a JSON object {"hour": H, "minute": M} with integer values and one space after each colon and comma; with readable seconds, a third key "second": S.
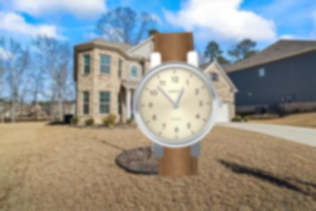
{"hour": 12, "minute": 53}
